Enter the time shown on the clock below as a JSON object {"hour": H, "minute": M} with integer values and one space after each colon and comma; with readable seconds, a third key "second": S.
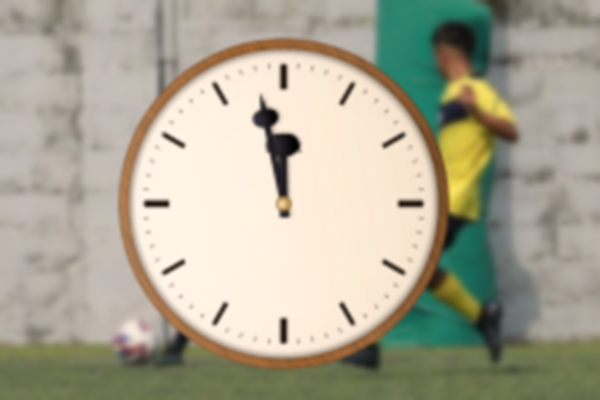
{"hour": 11, "minute": 58}
